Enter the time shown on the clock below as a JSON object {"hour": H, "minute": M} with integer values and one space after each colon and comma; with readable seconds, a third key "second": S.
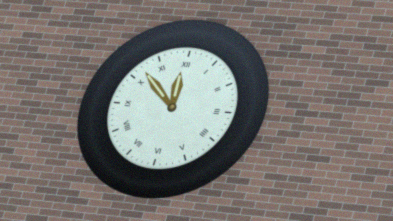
{"hour": 11, "minute": 52}
